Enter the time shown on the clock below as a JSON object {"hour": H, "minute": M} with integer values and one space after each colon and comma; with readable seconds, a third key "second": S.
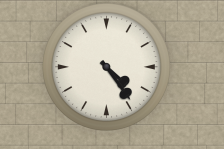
{"hour": 4, "minute": 24}
